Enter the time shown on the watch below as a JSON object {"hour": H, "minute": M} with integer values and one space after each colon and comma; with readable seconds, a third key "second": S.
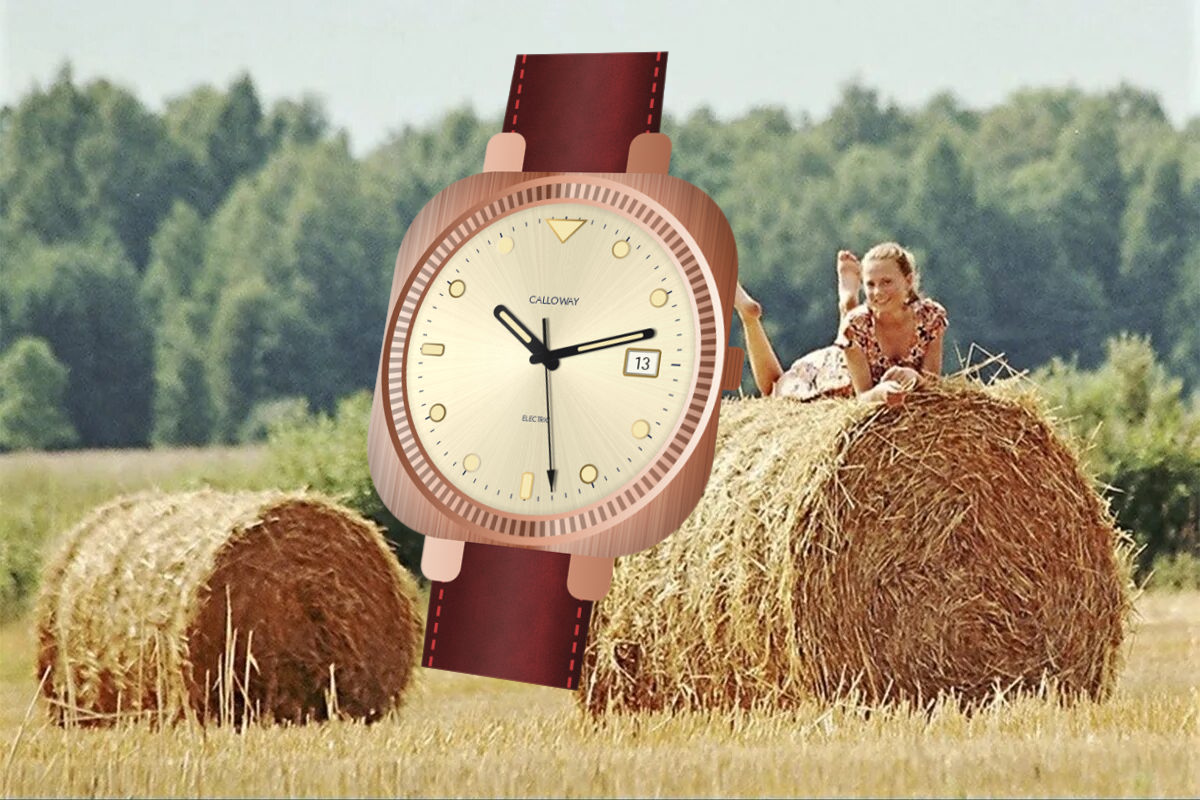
{"hour": 10, "minute": 12, "second": 28}
